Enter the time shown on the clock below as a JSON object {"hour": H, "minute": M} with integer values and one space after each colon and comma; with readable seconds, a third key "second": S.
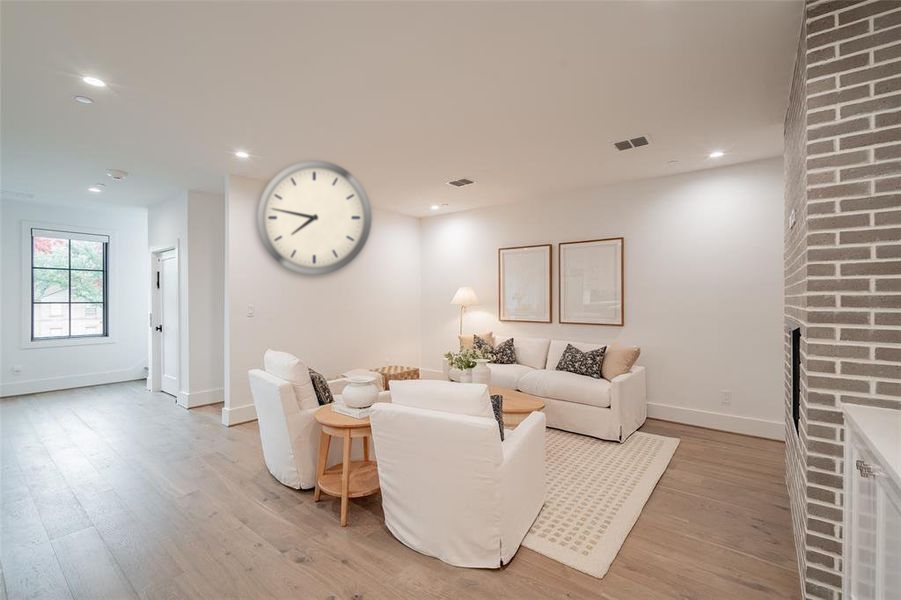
{"hour": 7, "minute": 47}
